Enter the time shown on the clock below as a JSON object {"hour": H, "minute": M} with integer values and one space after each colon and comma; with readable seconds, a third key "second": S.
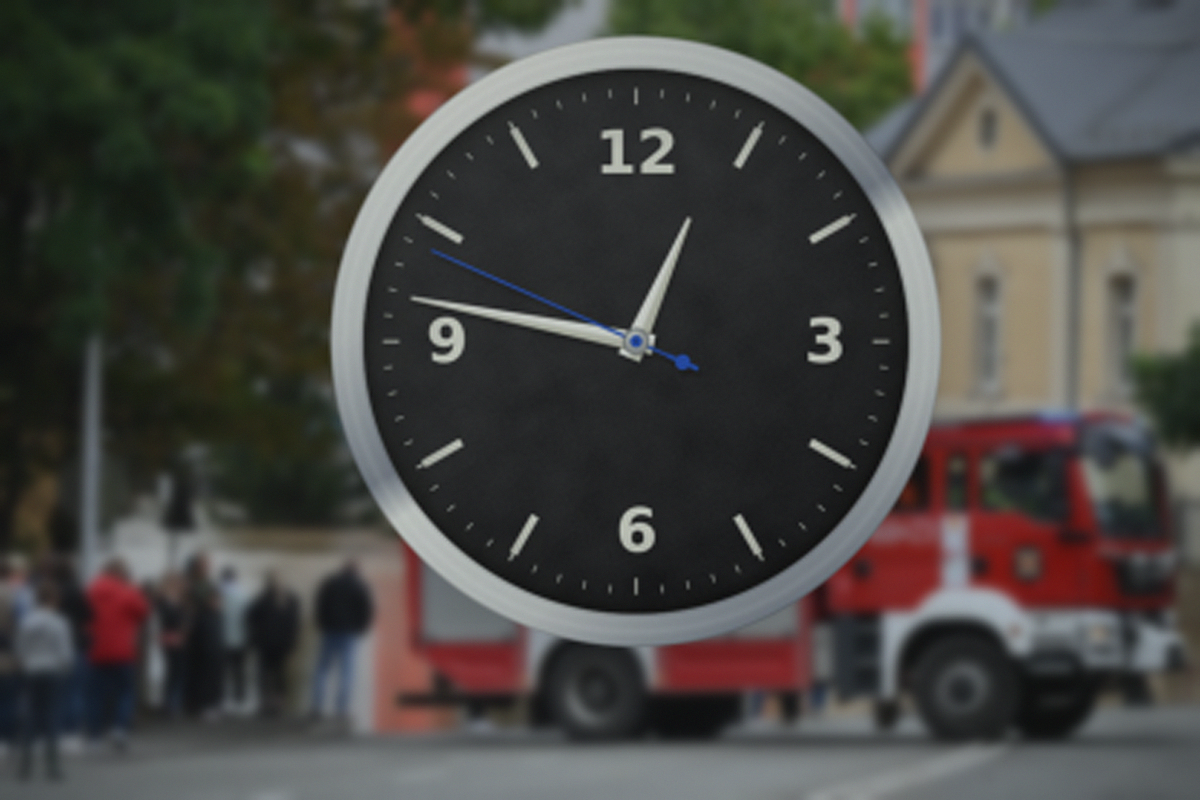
{"hour": 12, "minute": 46, "second": 49}
